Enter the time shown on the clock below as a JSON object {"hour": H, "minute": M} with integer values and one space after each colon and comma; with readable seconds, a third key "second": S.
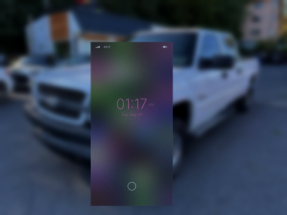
{"hour": 1, "minute": 17}
